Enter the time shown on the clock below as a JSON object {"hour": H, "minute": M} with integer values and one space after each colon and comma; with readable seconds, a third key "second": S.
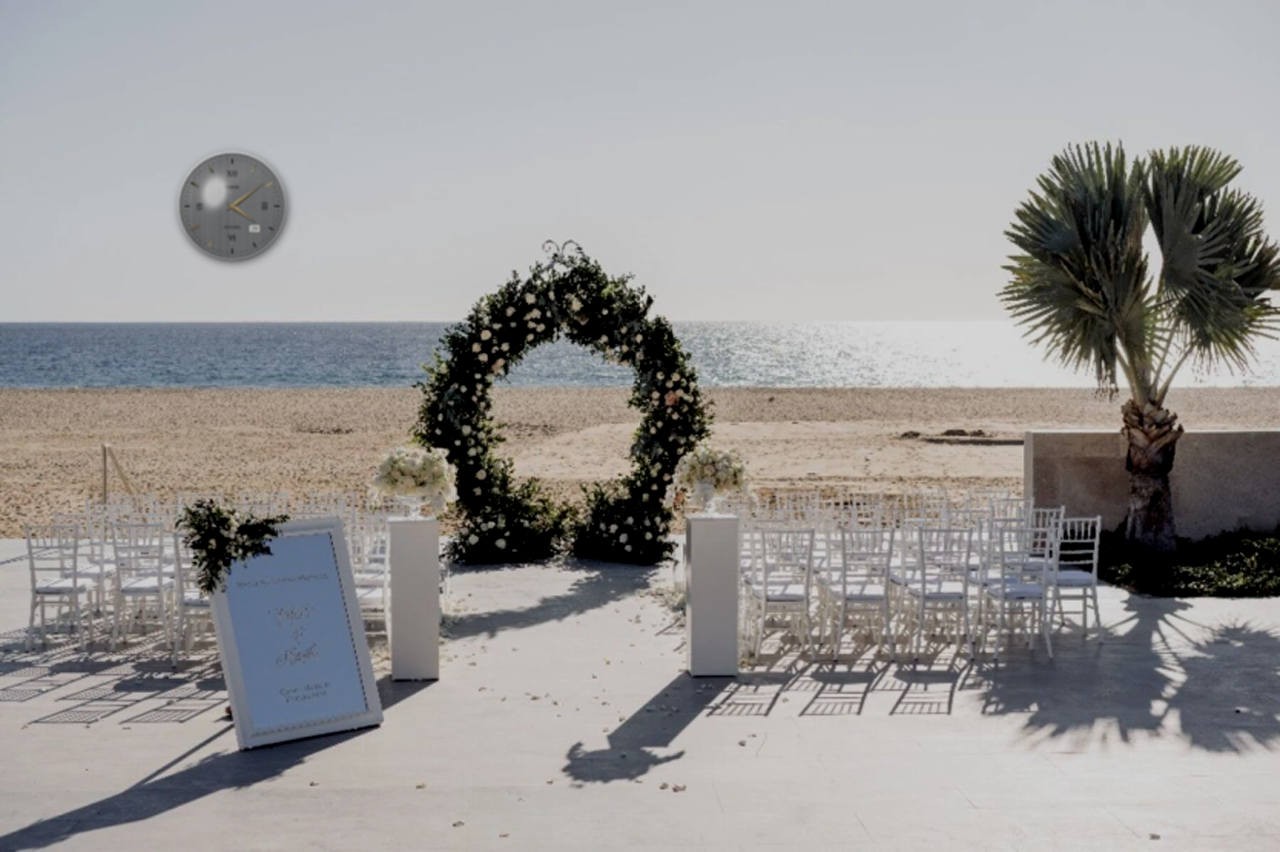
{"hour": 4, "minute": 9}
